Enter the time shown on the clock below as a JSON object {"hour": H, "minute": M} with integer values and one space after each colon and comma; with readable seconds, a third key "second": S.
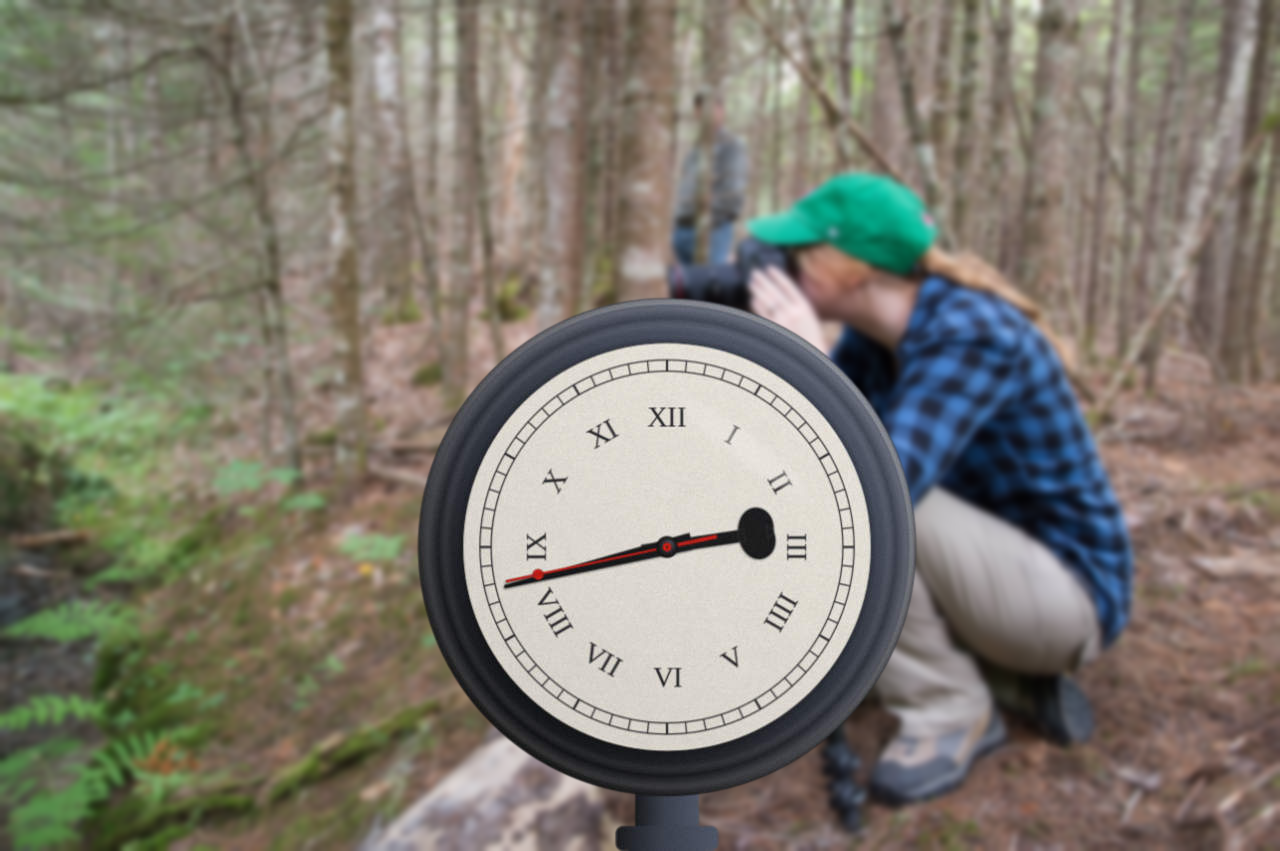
{"hour": 2, "minute": 42, "second": 43}
